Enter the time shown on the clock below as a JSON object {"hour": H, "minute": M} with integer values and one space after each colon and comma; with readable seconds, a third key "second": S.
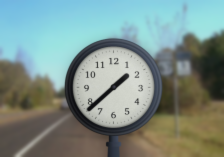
{"hour": 1, "minute": 38}
